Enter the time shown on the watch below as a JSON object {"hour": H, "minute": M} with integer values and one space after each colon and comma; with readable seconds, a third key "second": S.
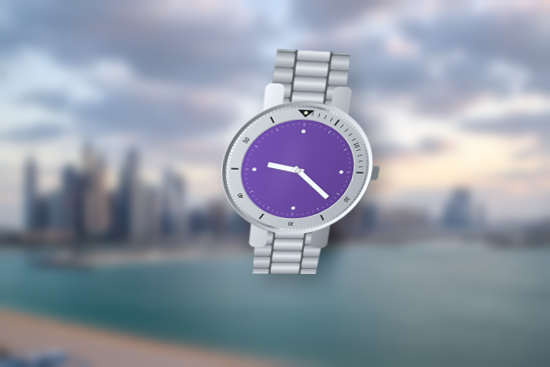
{"hour": 9, "minute": 22}
